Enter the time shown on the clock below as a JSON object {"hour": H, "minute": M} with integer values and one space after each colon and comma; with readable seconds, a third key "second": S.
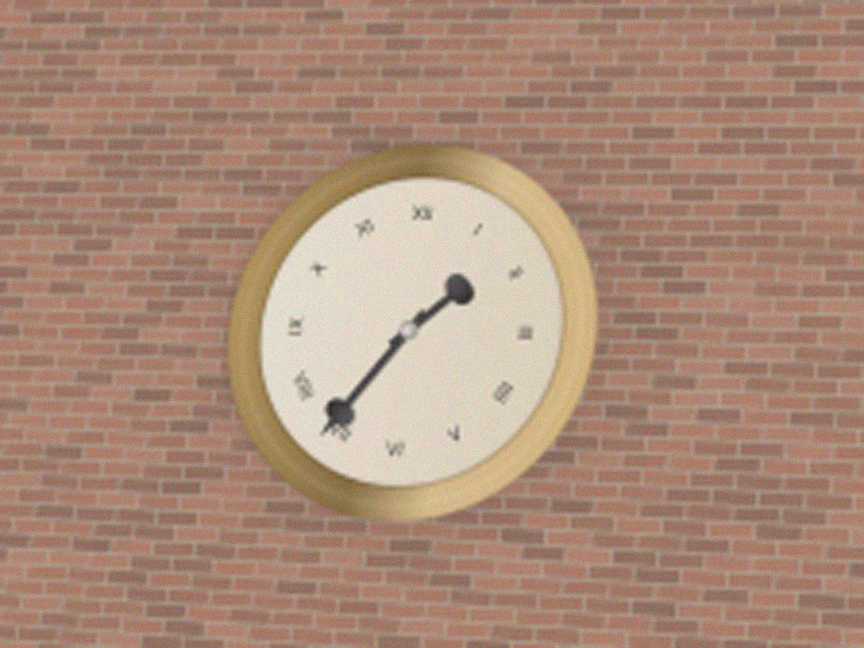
{"hour": 1, "minute": 36}
